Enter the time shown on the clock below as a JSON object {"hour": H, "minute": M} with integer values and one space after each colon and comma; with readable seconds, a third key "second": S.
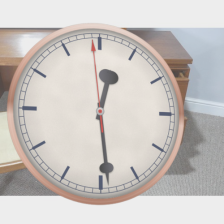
{"hour": 12, "minute": 28, "second": 59}
